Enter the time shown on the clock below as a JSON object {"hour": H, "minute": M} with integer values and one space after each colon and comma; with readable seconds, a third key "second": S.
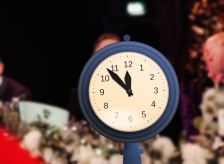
{"hour": 11, "minute": 53}
